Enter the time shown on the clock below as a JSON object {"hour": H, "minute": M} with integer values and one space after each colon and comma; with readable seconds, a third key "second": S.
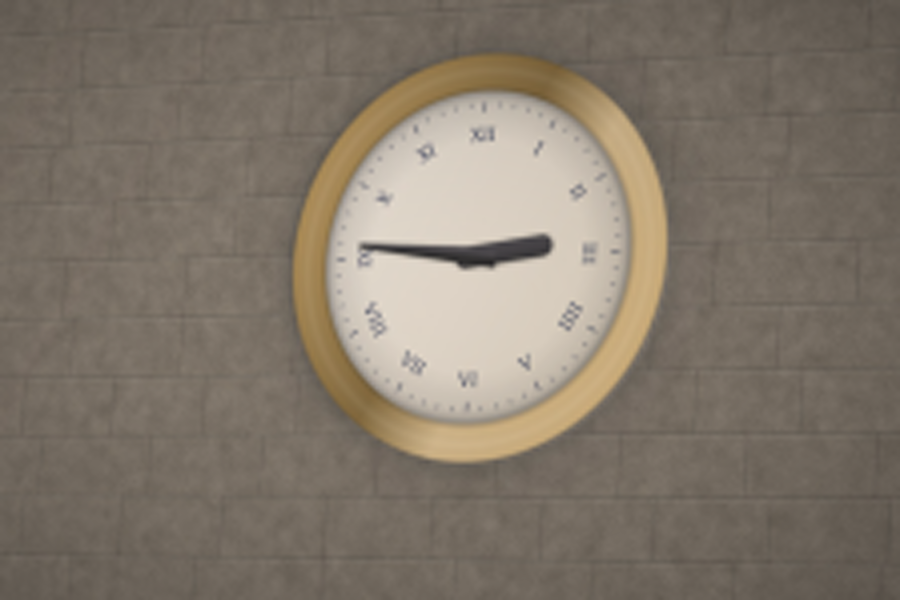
{"hour": 2, "minute": 46}
